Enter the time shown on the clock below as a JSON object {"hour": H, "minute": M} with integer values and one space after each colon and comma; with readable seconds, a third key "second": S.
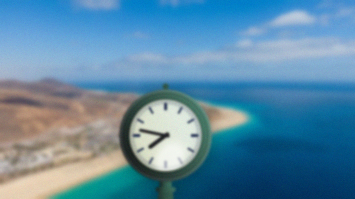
{"hour": 7, "minute": 47}
